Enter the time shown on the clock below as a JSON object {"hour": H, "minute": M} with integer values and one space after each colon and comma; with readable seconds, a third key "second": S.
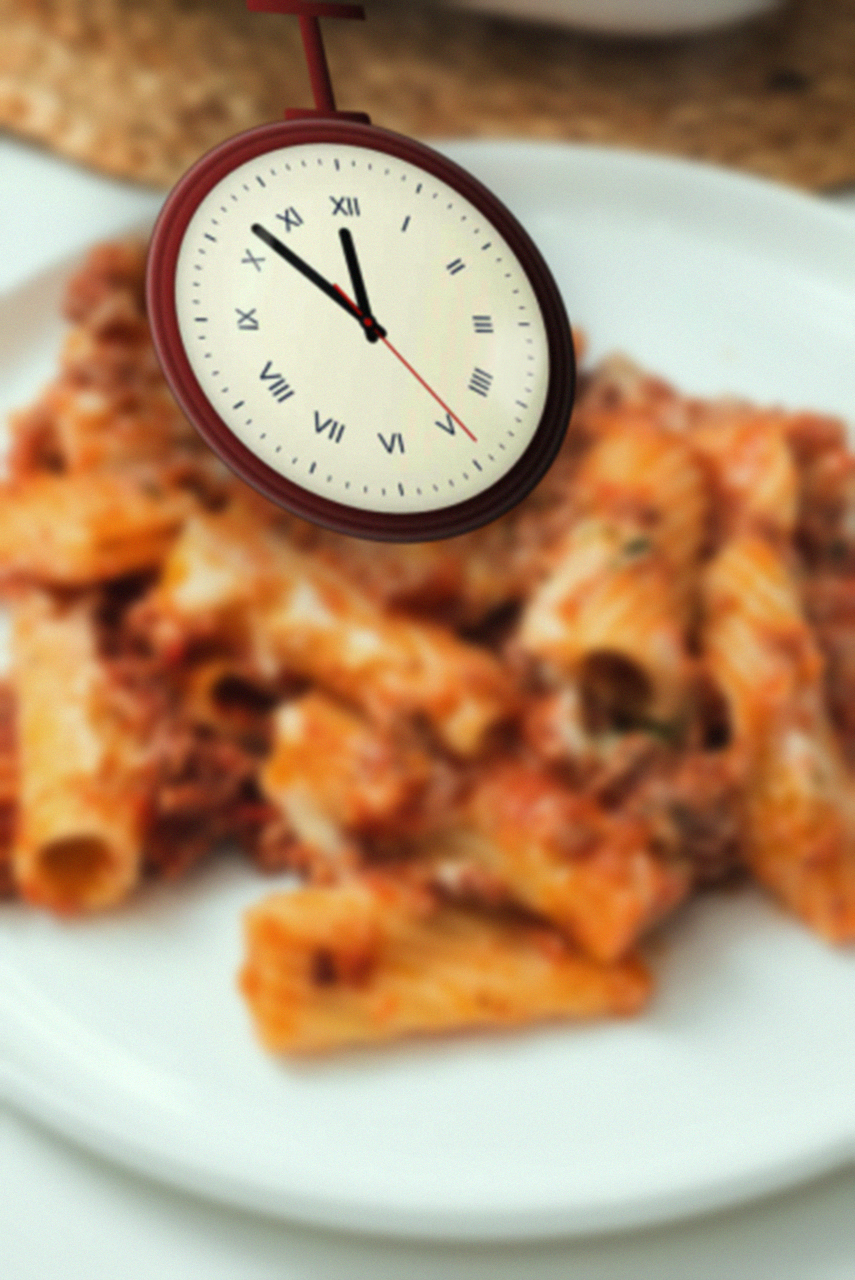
{"hour": 11, "minute": 52, "second": 24}
